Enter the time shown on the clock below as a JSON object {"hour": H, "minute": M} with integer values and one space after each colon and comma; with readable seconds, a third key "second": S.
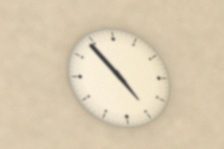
{"hour": 4, "minute": 54}
